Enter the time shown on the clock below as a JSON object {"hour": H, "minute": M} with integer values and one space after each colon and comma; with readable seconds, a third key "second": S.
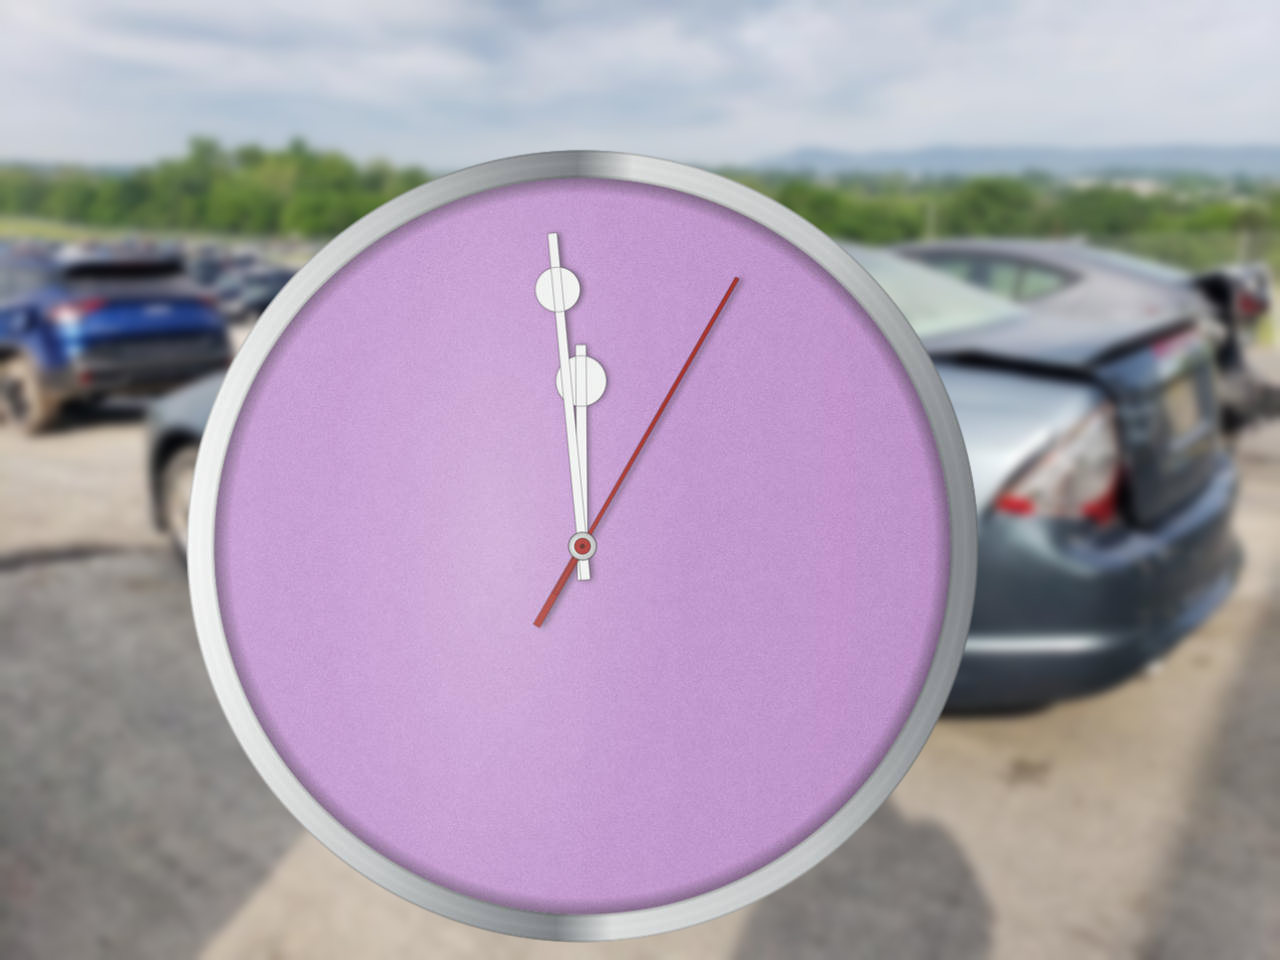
{"hour": 11, "minute": 59, "second": 5}
